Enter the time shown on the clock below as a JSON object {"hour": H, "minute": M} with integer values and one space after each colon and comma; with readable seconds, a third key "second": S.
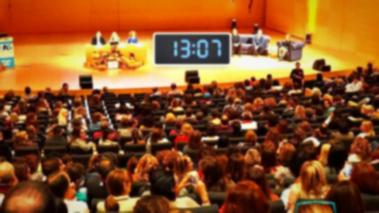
{"hour": 13, "minute": 7}
